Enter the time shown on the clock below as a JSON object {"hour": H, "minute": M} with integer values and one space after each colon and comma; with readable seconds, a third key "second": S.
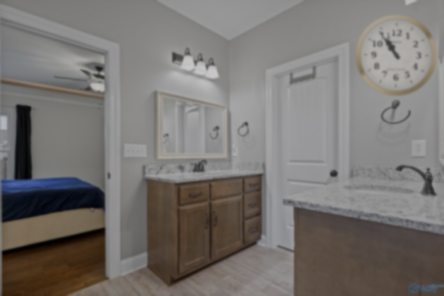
{"hour": 10, "minute": 54}
